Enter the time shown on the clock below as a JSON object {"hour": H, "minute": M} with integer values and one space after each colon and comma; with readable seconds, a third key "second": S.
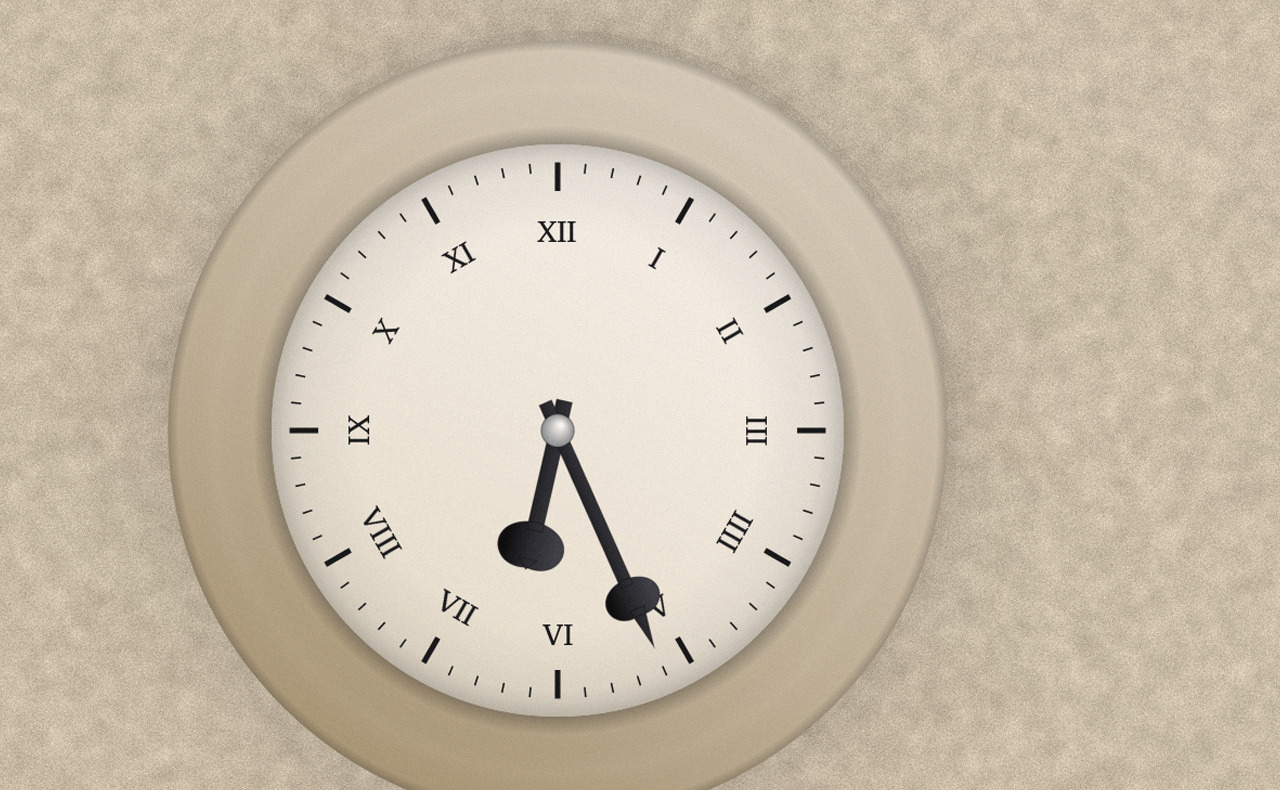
{"hour": 6, "minute": 26}
